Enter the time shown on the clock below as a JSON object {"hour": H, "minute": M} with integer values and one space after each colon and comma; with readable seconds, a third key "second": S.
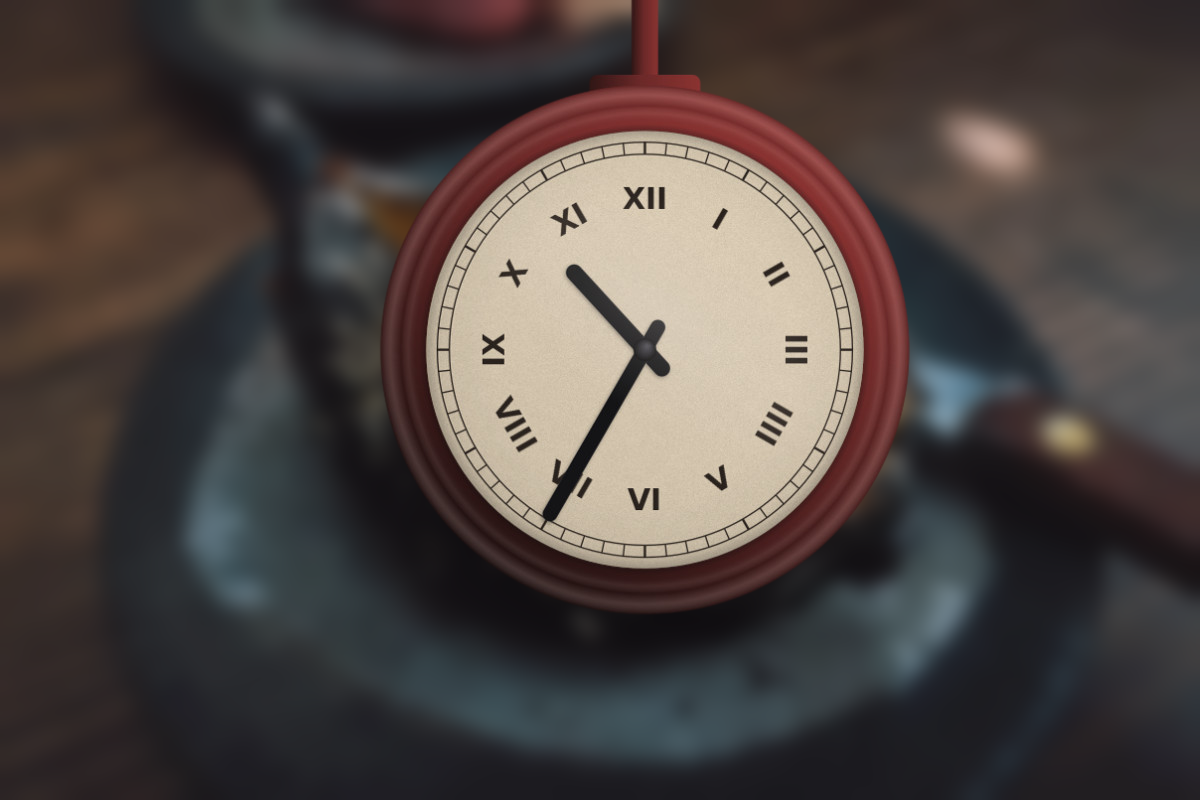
{"hour": 10, "minute": 35}
